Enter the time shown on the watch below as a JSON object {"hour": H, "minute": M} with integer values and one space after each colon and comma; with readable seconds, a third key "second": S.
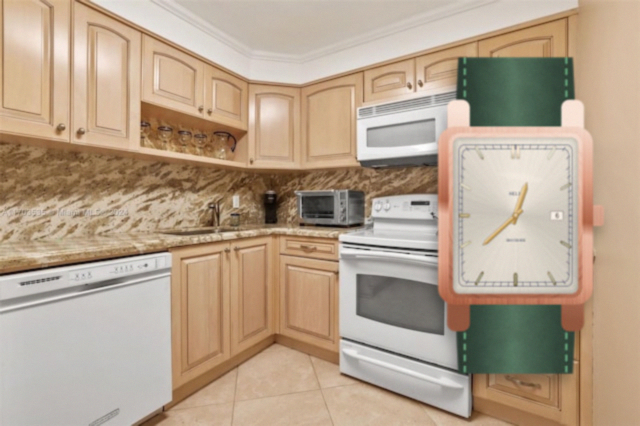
{"hour": 12, "minute": 38}
